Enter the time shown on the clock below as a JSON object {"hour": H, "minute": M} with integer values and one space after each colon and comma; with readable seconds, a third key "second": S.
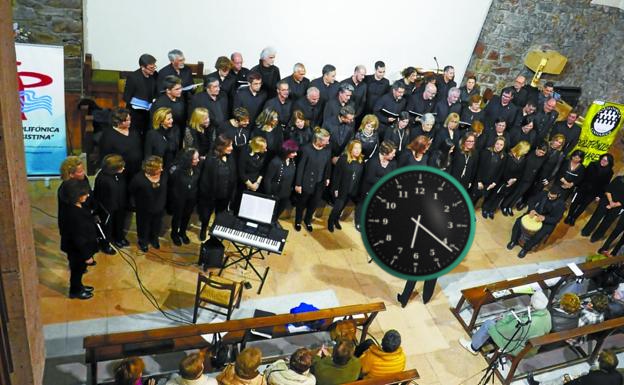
{"hour": 6, "minute": 21}
